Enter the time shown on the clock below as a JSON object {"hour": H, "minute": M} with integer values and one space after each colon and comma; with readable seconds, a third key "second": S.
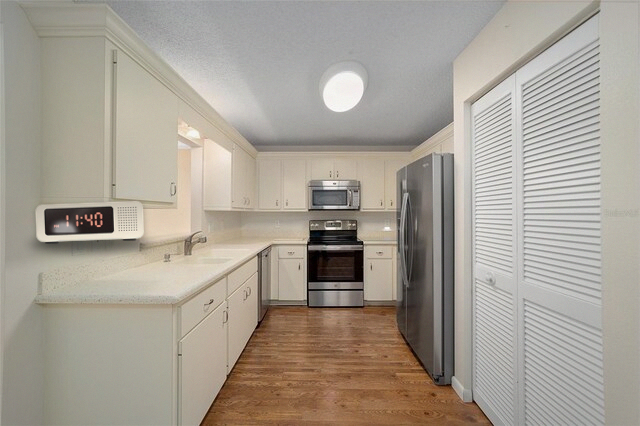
{"hour": 11, "minute": 40}
